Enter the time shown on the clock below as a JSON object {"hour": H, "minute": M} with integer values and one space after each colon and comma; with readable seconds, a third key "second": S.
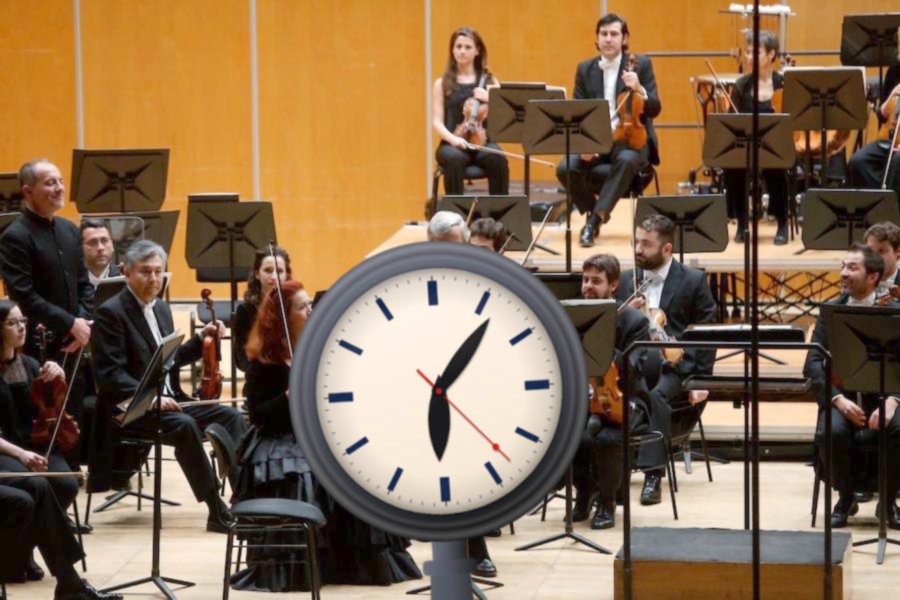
{"hour": 6, "minute": 6, "second": 23}
